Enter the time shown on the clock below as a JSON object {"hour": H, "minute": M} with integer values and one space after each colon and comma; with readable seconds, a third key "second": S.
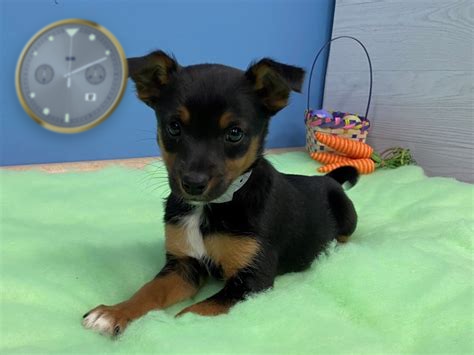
{"hour": 2, "minute": 11}
